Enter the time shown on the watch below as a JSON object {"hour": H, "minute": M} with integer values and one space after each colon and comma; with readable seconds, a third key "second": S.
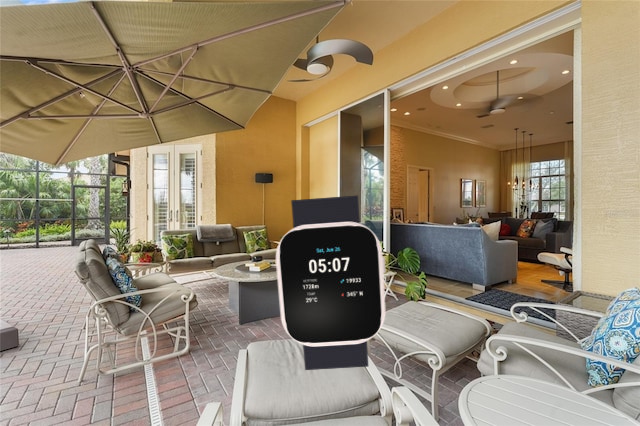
{"hour": 5, "minute": 7}
